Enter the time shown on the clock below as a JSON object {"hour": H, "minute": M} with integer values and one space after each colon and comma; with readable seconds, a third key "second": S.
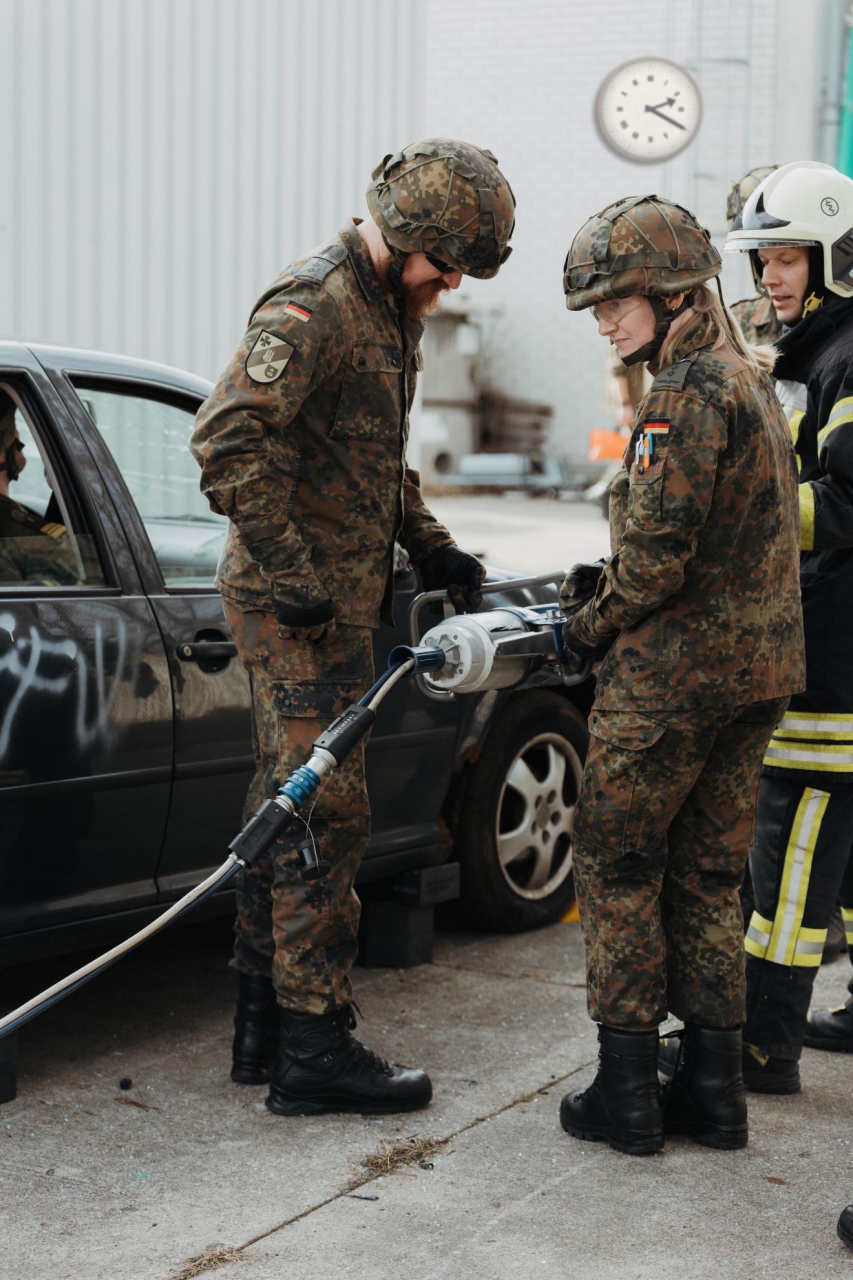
{"hour": 2, "minute": 20}
